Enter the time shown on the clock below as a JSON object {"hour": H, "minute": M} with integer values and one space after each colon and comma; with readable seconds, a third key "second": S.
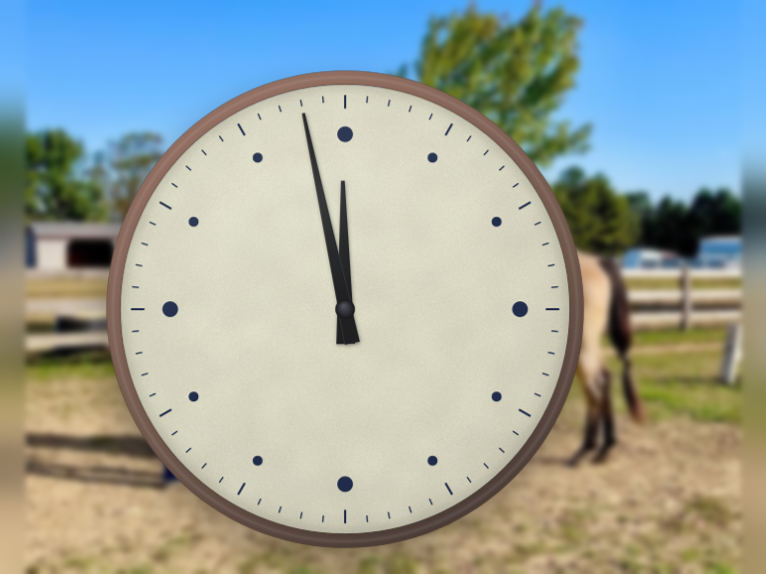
{"hour": 11, "minute": 58}
